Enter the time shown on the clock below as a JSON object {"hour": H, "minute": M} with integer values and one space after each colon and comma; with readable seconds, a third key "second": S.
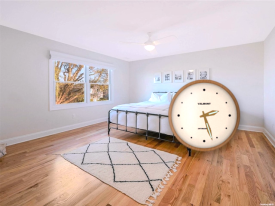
{"hour": 2, "minute": 27}
